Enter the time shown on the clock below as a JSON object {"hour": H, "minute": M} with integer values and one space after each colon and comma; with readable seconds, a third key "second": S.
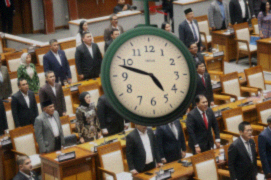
{"hour": 4, "minute": 48}
